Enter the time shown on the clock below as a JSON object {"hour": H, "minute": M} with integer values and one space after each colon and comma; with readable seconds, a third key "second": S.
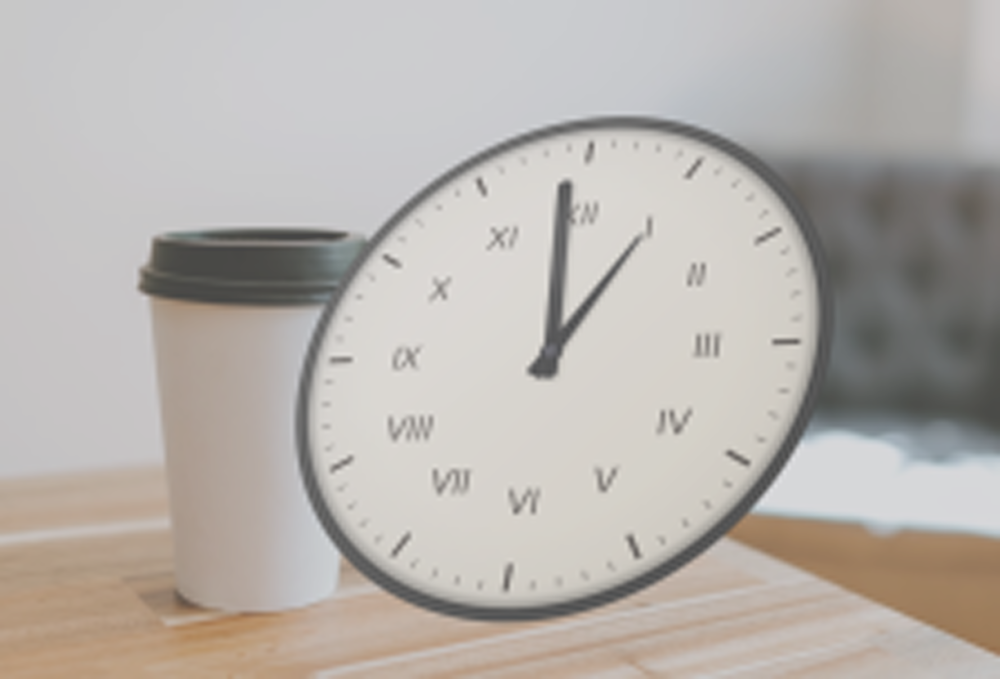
{"hour": 12, "minute": 59}
